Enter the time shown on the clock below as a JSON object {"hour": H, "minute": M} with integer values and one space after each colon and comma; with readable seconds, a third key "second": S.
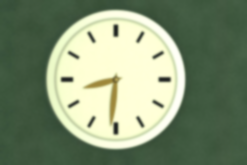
{"hour": 8, "minute": 31}
